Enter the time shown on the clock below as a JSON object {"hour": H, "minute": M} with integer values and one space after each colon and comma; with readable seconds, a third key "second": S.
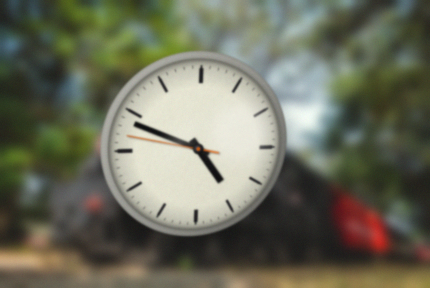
{"hour": 4, "minute": 48, "second": 47}
